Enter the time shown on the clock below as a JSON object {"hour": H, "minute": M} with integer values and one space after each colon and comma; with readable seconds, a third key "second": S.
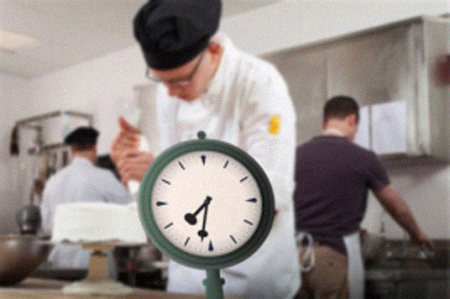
{"hour": 7, "minute": 32}
